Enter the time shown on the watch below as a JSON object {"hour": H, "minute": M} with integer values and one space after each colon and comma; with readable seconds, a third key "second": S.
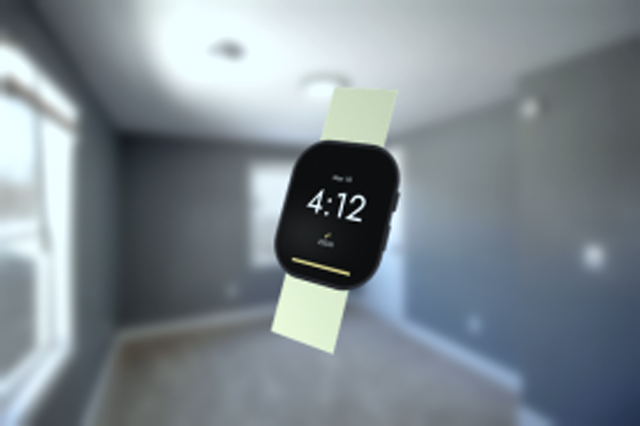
{"hour": 4, "minute": 12}
